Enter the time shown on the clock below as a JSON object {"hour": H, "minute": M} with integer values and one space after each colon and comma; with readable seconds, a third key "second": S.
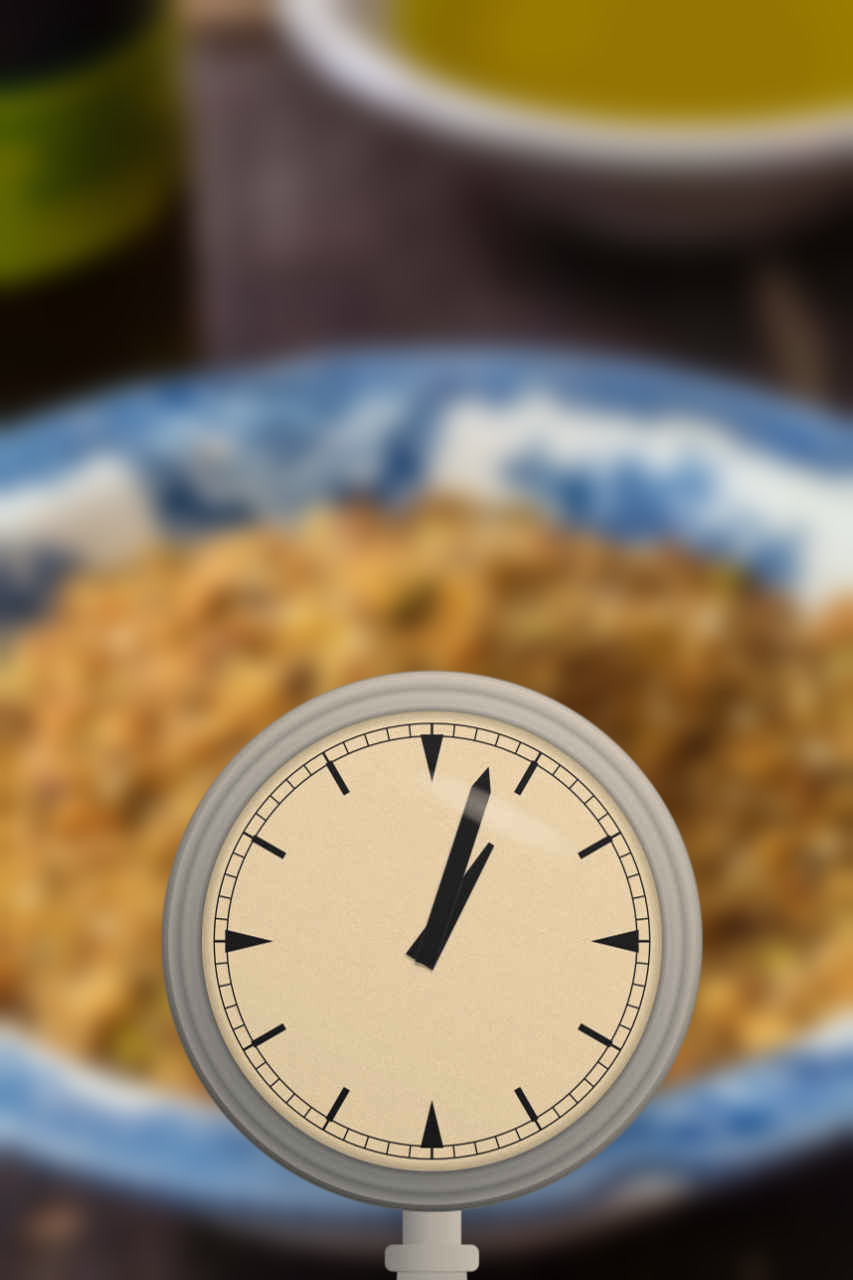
{"hour": 1, "minute": 3}
